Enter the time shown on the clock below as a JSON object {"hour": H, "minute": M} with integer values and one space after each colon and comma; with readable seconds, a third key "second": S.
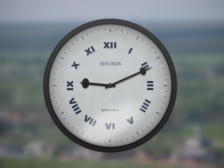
{"hour": 9, "minute": 11}
